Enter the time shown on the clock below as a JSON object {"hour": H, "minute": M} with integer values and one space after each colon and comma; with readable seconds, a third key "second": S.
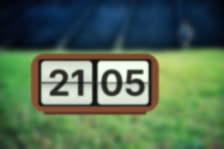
{"hour": 21, "minute": 5}
